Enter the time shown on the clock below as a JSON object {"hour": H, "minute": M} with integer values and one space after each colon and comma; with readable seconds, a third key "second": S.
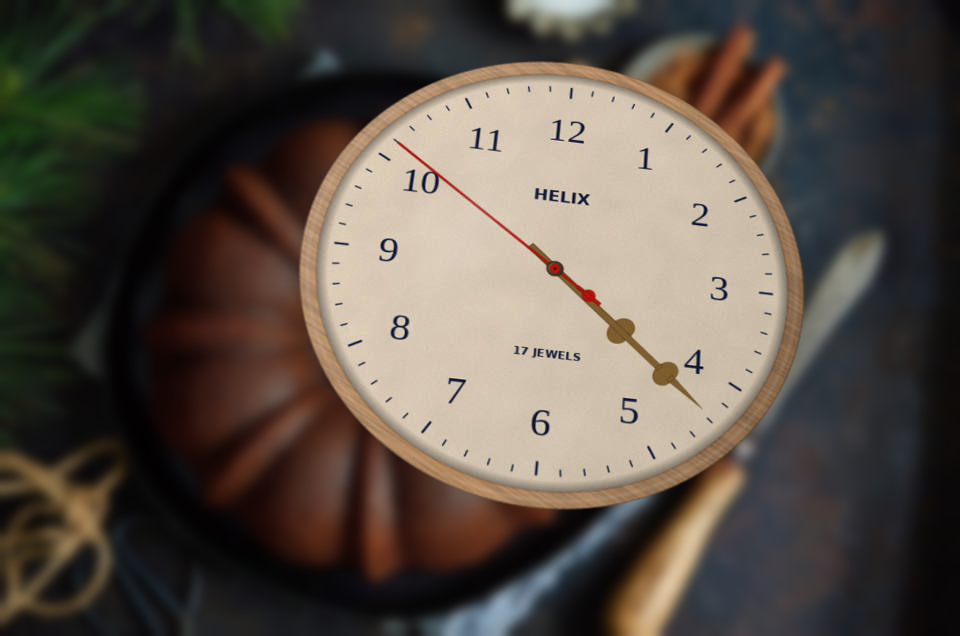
{"hour": 4, "minute": 21, "second": 51}
